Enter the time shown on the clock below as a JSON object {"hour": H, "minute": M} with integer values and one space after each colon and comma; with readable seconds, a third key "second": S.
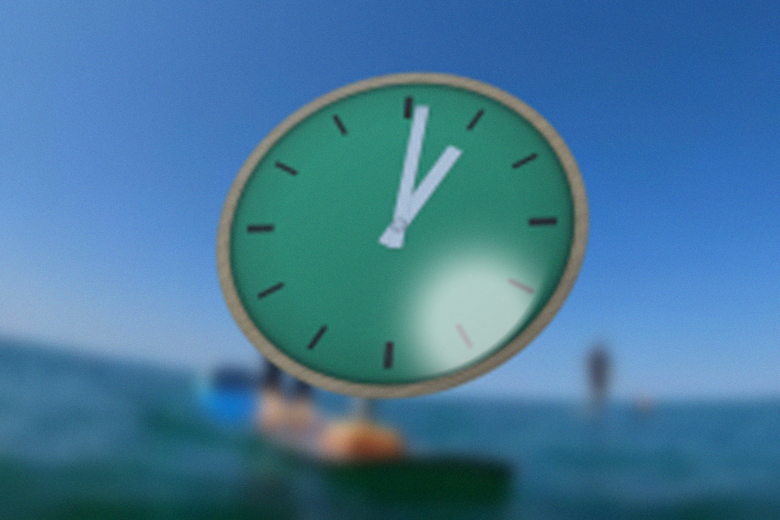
{"hour": 1, "minute": 1}
